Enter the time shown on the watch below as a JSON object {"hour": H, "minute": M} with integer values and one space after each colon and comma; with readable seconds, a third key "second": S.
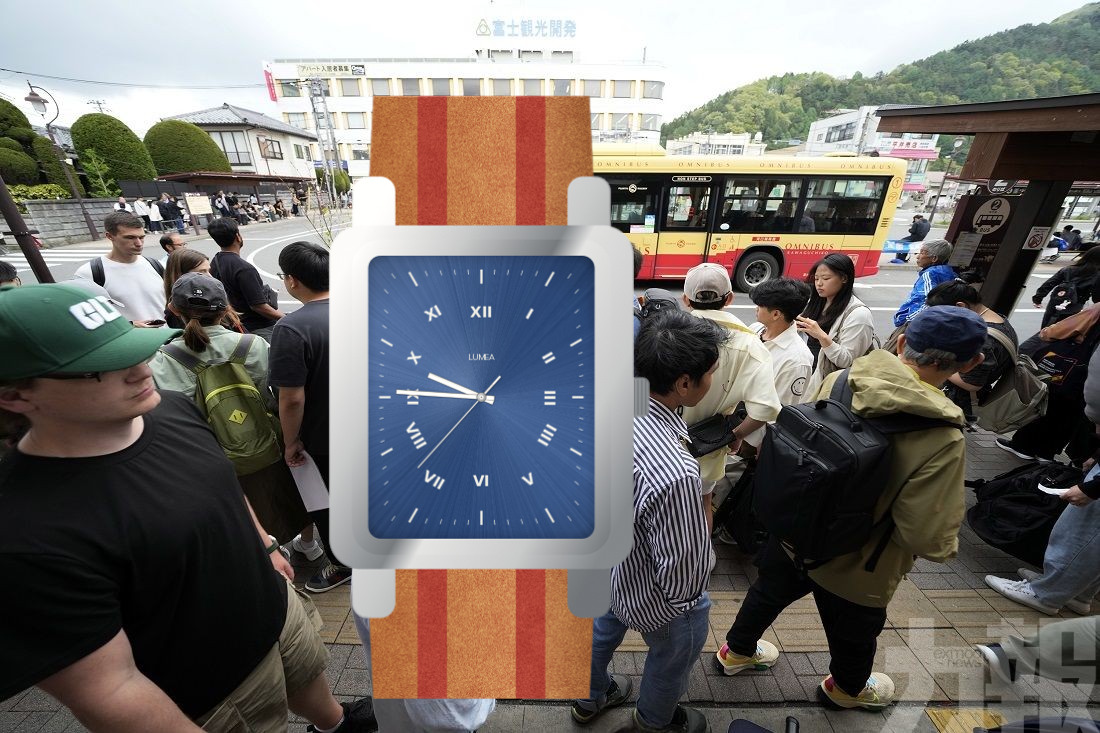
{"hour": 9, "minute": 45, "second": 37}
